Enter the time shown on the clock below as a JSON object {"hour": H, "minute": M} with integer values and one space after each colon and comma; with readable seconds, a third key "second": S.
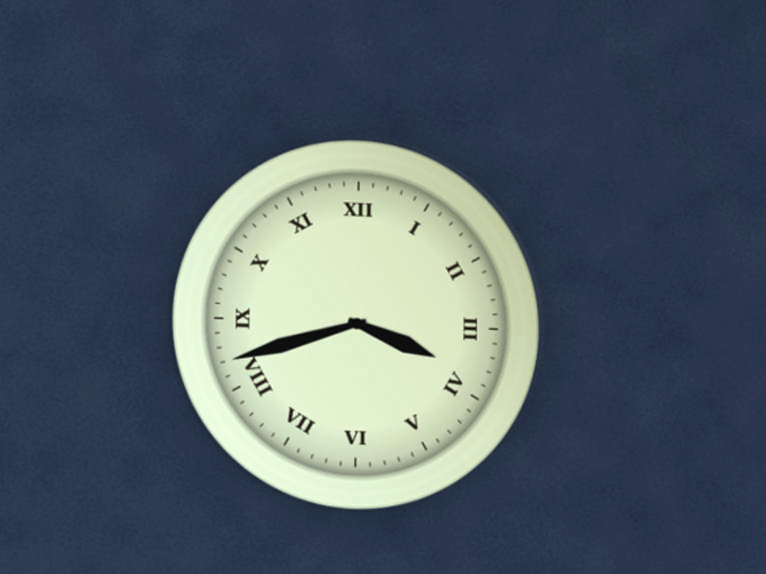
{"hour": 3, "minute": 42}
